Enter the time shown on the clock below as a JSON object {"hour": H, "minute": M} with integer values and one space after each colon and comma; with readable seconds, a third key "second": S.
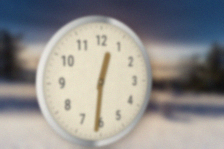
{"hour": 12, "minute": 31}
